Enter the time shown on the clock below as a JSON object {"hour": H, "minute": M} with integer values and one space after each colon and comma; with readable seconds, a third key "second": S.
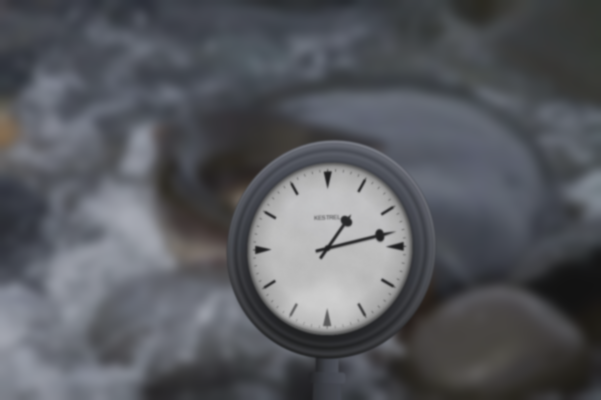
{"hour": 1, "minute": 13}
